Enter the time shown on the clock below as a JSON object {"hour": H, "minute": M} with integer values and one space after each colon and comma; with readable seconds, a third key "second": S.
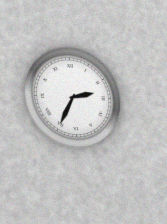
{"hour": 2, "minute": 35}
